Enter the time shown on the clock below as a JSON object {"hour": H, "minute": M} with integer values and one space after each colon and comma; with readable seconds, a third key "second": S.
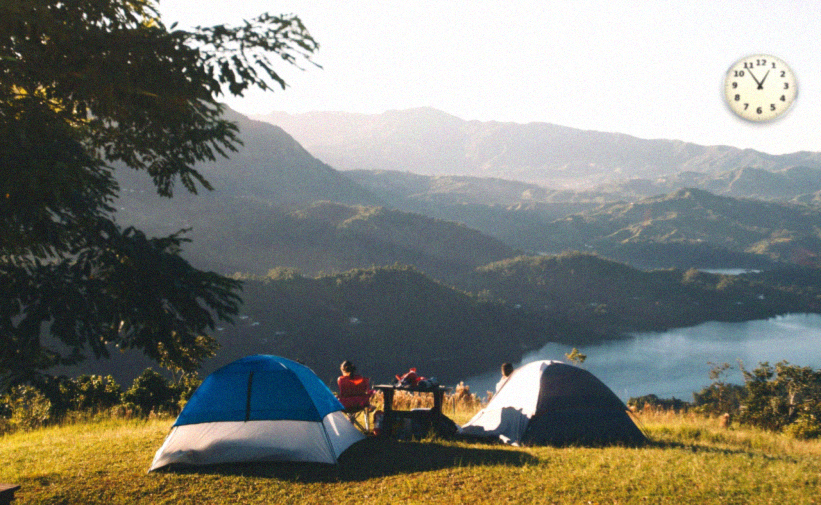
{"hour": 12, "minute": 54}
